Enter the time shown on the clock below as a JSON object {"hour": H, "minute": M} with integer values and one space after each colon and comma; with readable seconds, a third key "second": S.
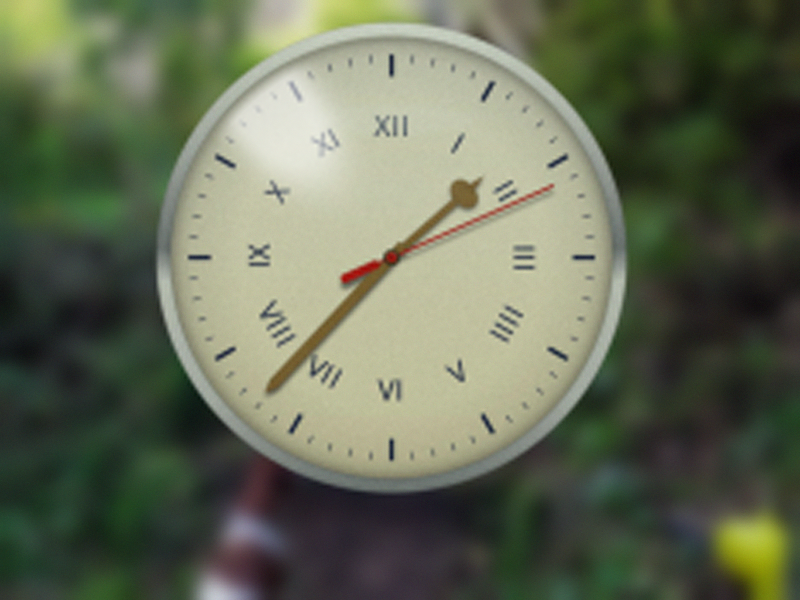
{"hour": 1, "minute": 37, "second": 11}
